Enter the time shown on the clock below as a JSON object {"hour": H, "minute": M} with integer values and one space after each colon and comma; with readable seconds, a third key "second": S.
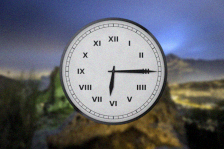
{"hour": 6, "minute": 15}
